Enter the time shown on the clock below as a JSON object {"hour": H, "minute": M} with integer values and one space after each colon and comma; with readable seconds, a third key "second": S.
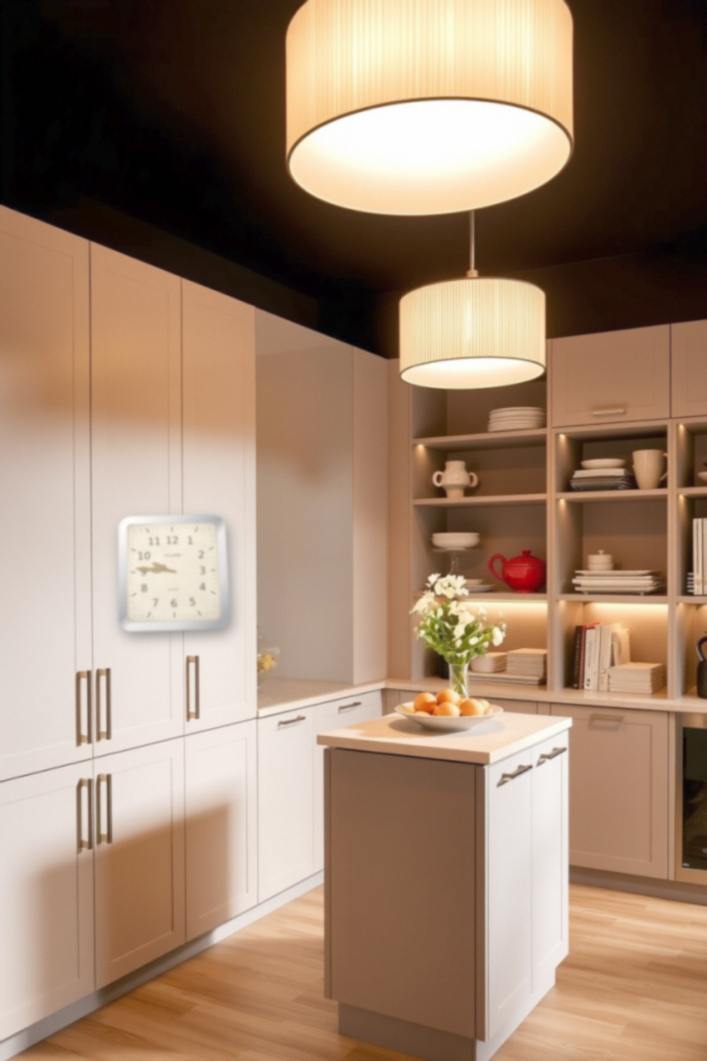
{"hour": 9, "minute": 46}
